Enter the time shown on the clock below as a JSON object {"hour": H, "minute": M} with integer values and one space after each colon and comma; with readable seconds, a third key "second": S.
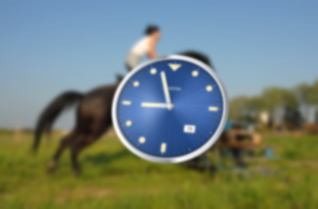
{"hour": 8, "minute": 57}
